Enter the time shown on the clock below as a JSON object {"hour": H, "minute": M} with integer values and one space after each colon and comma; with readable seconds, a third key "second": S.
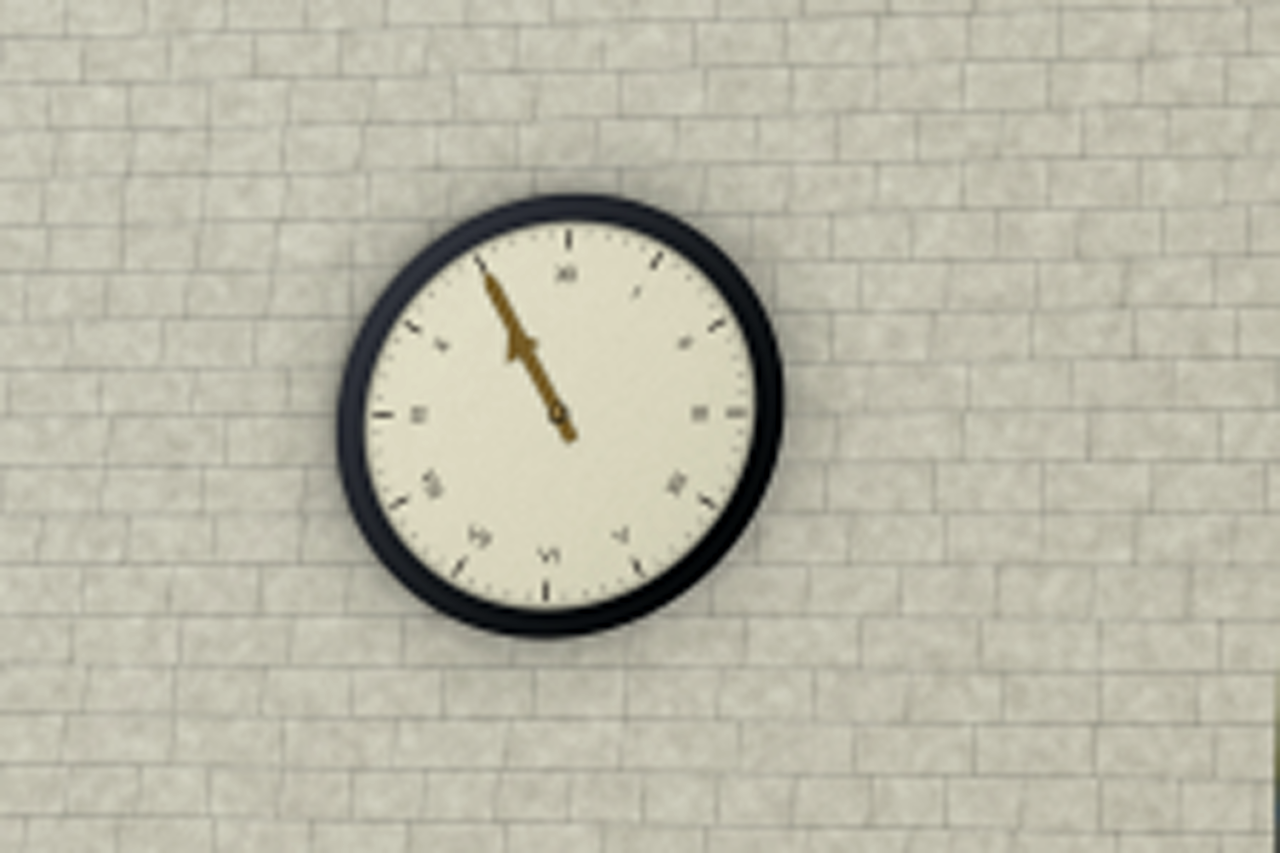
{"hour": 10, "minute": 55}
